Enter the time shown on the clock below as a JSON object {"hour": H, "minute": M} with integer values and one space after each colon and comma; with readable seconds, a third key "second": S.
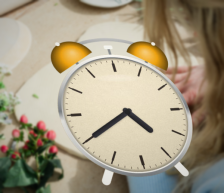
{"hour": 4, "minute": 40}
